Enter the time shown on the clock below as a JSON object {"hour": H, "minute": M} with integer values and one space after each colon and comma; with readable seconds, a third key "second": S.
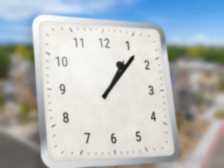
{"hour": 1, "minute": 7}
